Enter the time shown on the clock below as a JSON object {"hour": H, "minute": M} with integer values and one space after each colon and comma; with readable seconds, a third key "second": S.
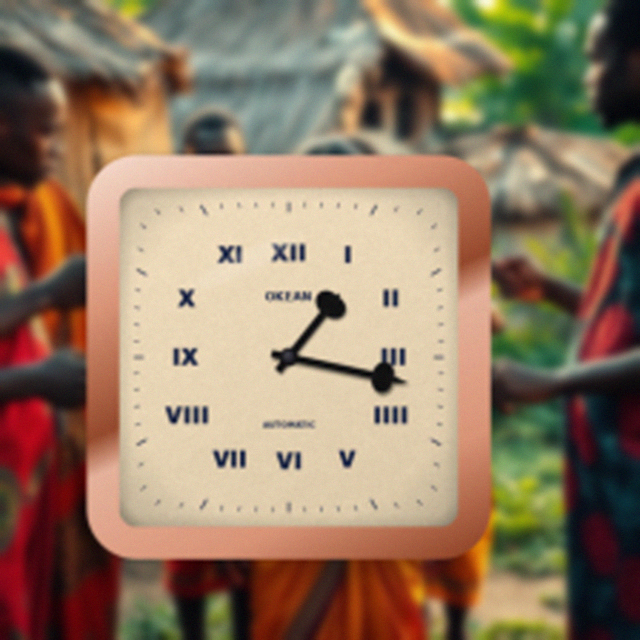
{"hour": 1, "minute": 17}
